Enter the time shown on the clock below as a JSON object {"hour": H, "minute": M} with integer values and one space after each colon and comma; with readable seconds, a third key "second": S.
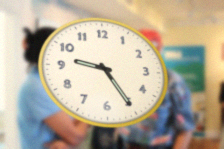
{"hour": 9, "minute": 25}
